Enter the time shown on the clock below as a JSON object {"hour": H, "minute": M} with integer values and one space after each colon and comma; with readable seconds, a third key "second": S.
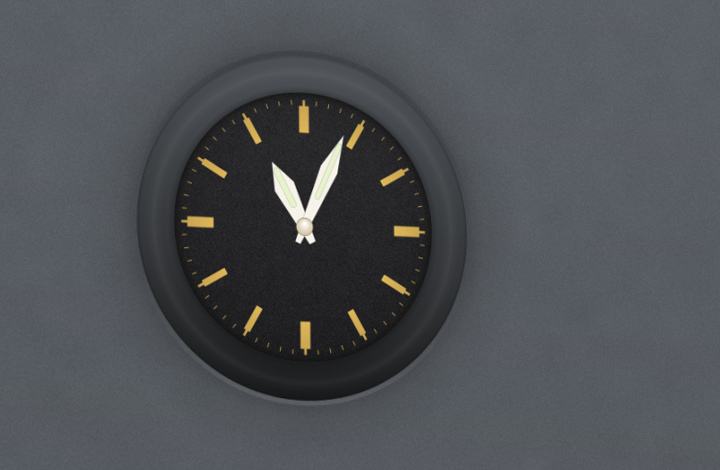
{"hour": 11, "minute": 4}
